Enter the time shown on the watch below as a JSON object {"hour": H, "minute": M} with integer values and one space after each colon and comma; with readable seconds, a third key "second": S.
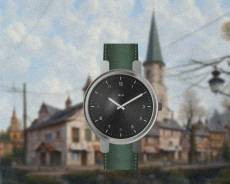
{"hour": 10, "minute": 10}
